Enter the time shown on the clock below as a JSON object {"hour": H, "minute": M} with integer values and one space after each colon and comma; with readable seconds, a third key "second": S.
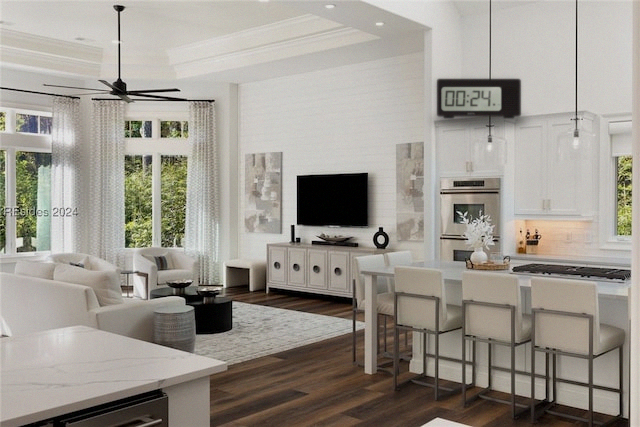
{"hour": 0, "minute": 24}
